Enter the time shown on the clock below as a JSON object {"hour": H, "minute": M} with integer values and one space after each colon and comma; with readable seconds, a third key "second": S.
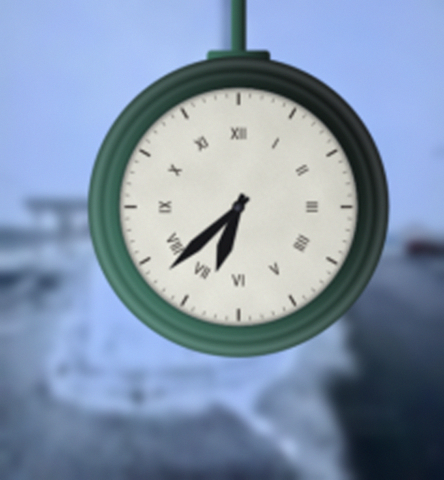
{"hour": 6, "minute": 38}
